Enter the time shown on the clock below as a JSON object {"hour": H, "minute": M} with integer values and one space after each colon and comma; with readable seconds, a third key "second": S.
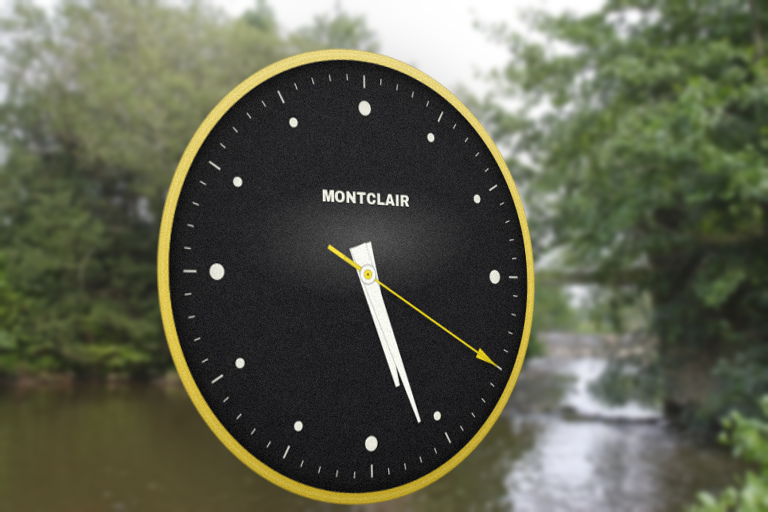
{"hour": 5, "minute": 26, "second": 20}
